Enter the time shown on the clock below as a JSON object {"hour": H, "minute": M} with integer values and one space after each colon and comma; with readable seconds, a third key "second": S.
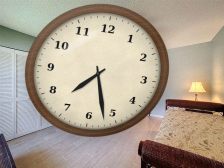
{"hour": 7, "minute": 27}
